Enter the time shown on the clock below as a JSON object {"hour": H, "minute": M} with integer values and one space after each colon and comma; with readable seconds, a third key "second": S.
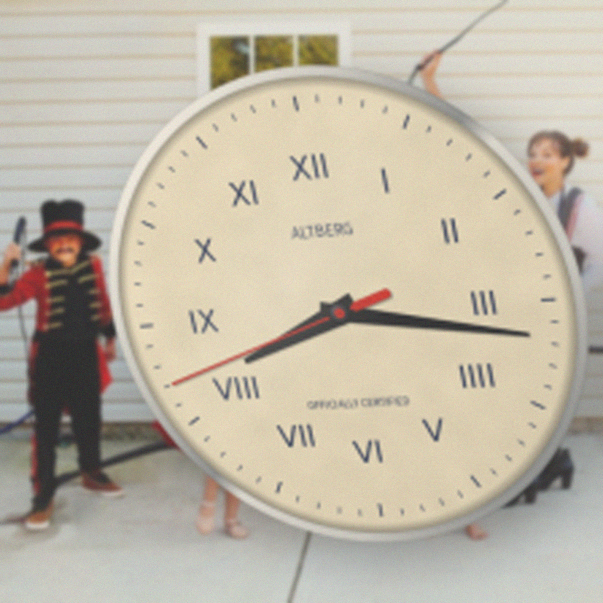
{"hour": 8, "minute": 16, "second": 42}
